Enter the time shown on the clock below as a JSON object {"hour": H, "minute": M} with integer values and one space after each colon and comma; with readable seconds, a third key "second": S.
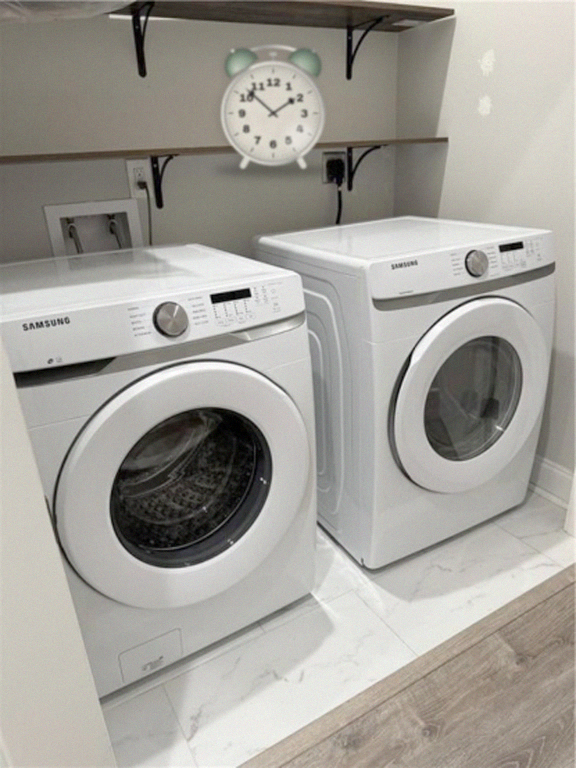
{"hour": 1, "minute": 52}
